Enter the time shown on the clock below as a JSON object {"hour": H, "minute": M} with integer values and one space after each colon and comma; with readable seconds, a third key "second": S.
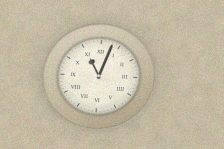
{"hour": 11, "minute": 3}
